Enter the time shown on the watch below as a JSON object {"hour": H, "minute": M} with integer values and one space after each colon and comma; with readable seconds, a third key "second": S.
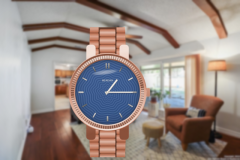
{"hour": 1, "minute": 15}
